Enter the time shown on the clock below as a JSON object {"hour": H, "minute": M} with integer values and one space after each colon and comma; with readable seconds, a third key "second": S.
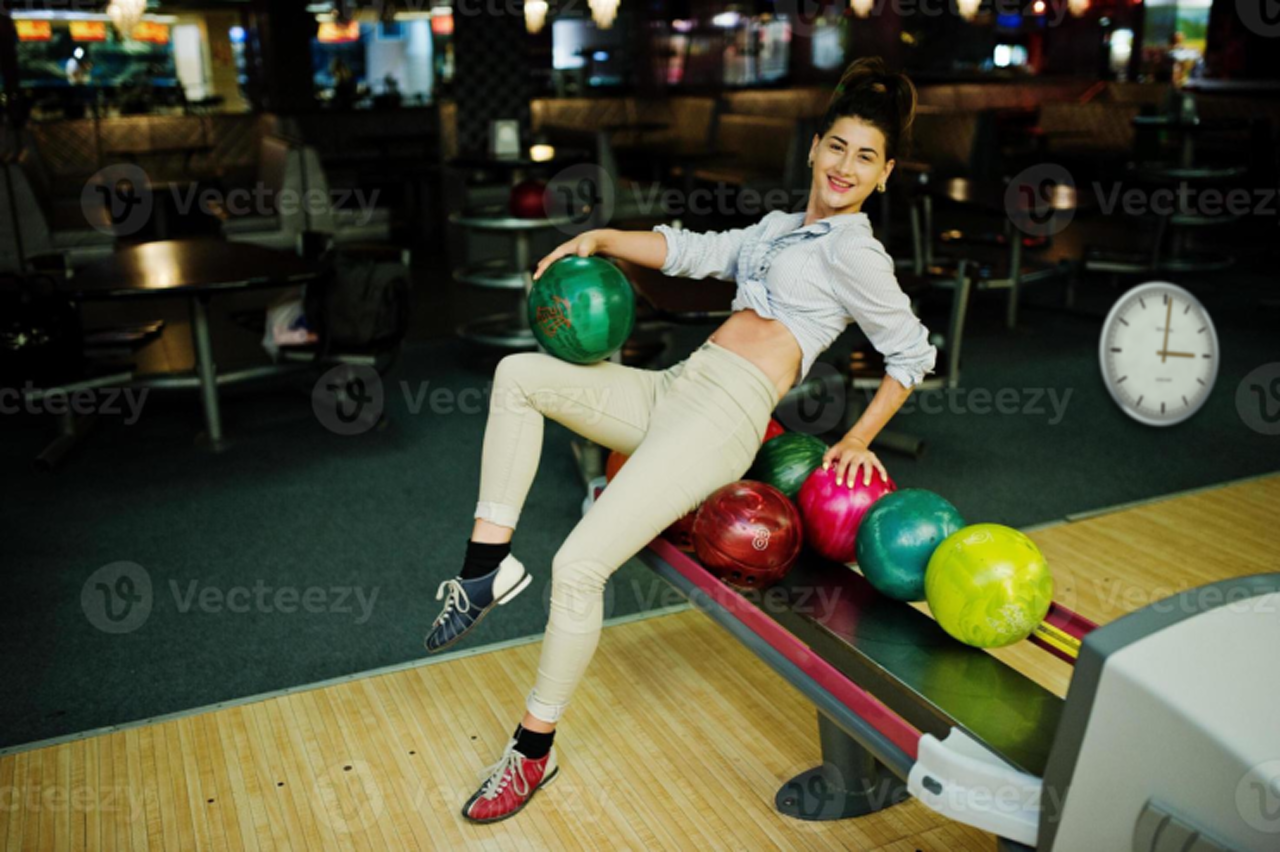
{"hour": 3, "minute": 1}
